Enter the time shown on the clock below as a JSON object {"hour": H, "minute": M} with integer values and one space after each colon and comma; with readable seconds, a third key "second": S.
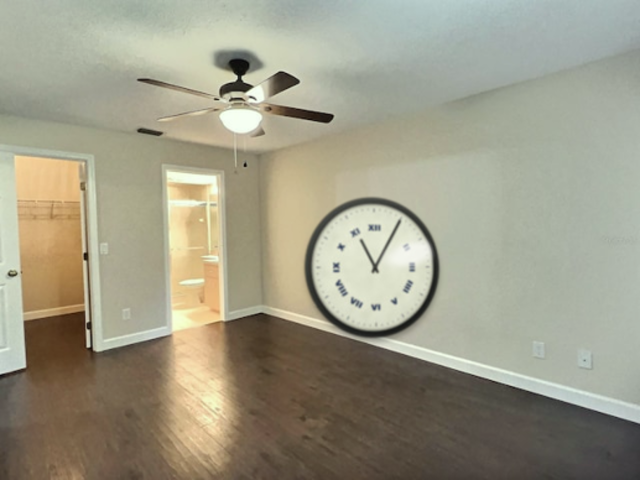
{"hour": 11, "minute": 5}
